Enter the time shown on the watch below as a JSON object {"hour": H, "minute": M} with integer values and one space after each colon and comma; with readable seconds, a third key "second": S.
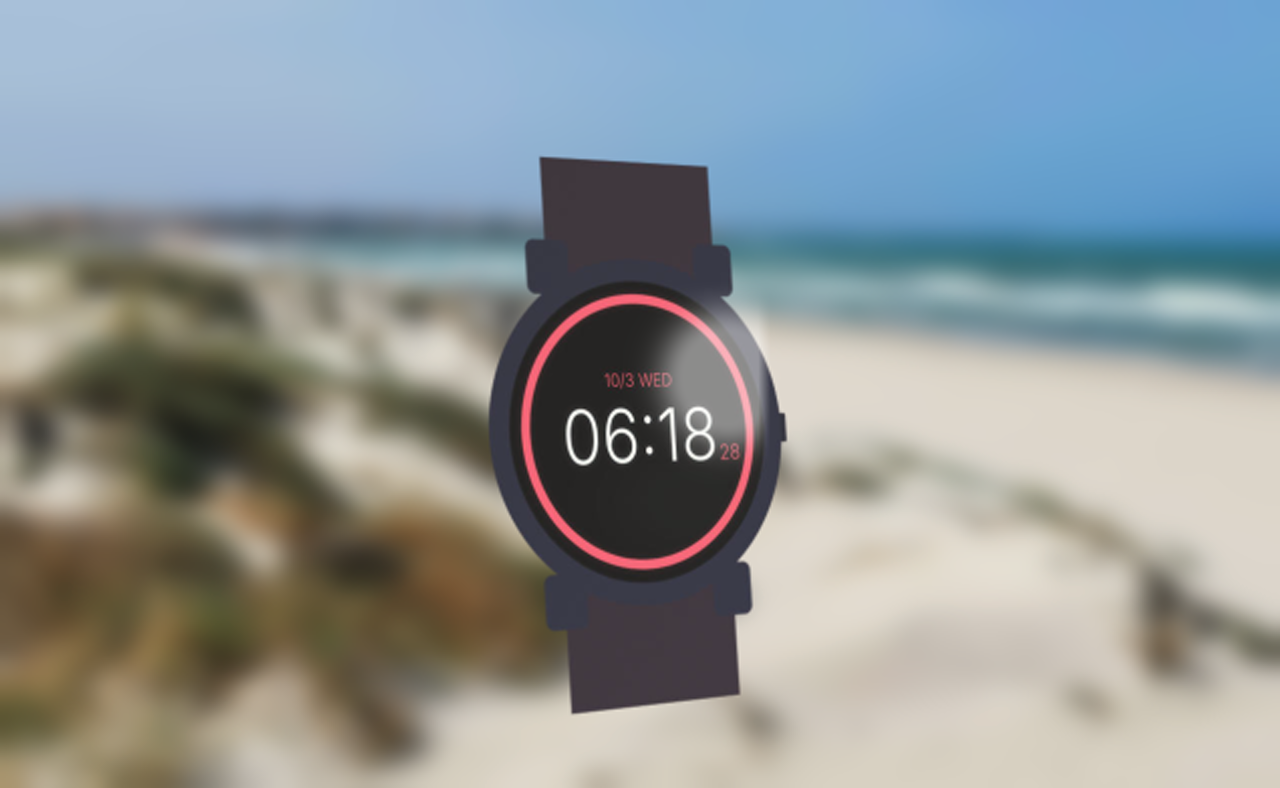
{"hour": 6, "minute": 18, "second": 28}
